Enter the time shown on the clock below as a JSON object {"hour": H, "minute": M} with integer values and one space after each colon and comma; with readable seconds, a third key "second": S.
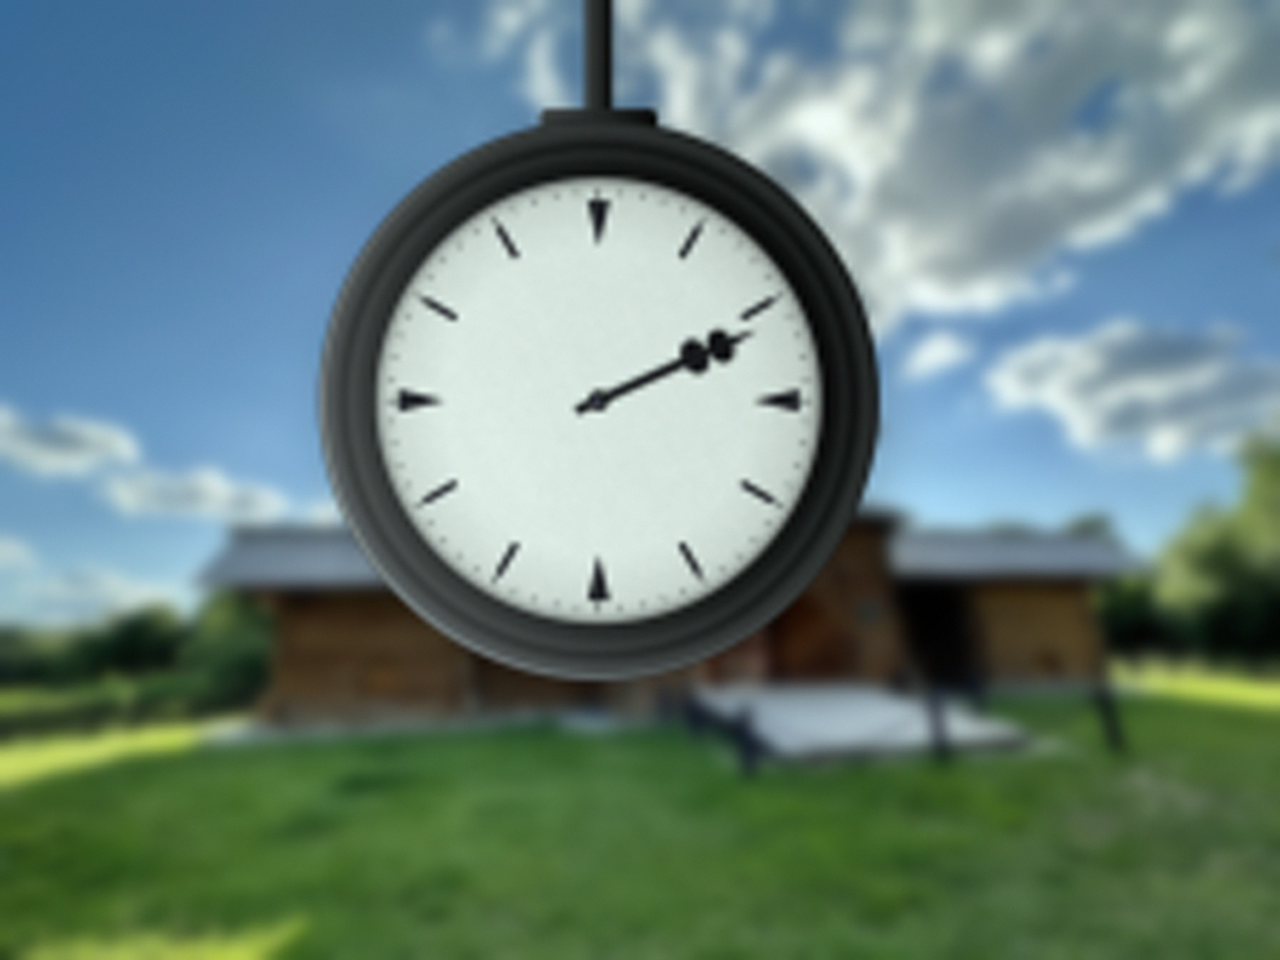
{"hour": 2, "minute": 11}
